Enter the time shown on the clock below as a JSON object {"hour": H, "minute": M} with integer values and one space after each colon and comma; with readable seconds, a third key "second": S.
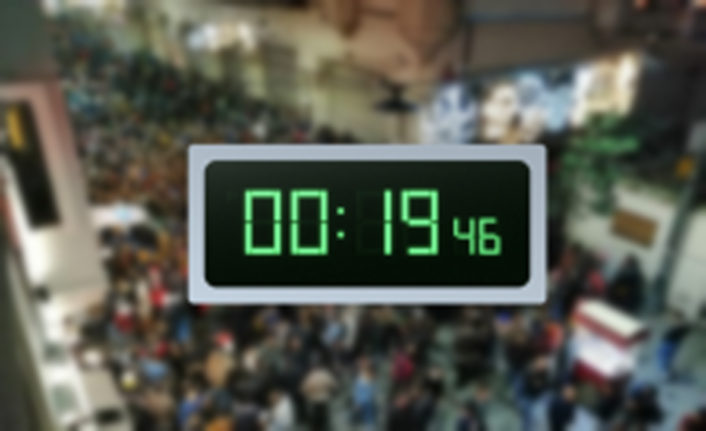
{"hour": 0, "minute": 19, "second": 46}
